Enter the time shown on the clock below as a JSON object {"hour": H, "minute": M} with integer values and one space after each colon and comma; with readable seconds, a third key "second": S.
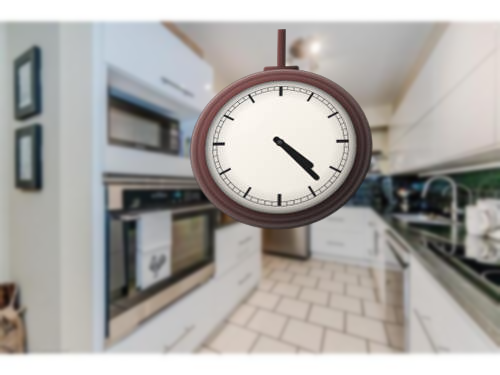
{"hour": 4, "minute": 23}
